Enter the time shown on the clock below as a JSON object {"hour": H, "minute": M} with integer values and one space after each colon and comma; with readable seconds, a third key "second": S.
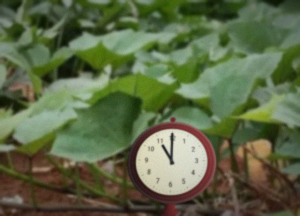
{"hour": 11, "minute": 0}
